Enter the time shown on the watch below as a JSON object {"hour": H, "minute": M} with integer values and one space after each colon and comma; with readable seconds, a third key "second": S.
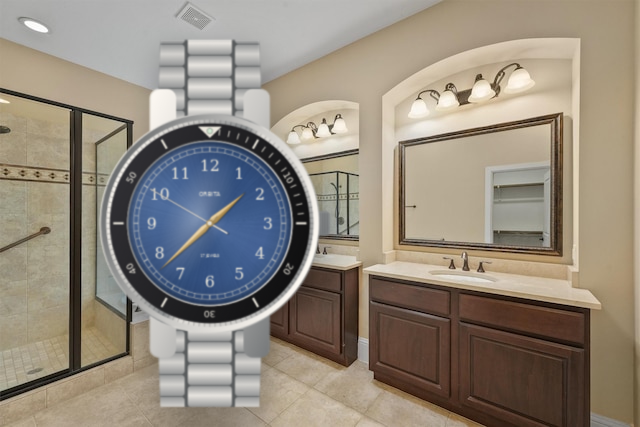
{"hour": 1, "minute": 37, "second": 50}
